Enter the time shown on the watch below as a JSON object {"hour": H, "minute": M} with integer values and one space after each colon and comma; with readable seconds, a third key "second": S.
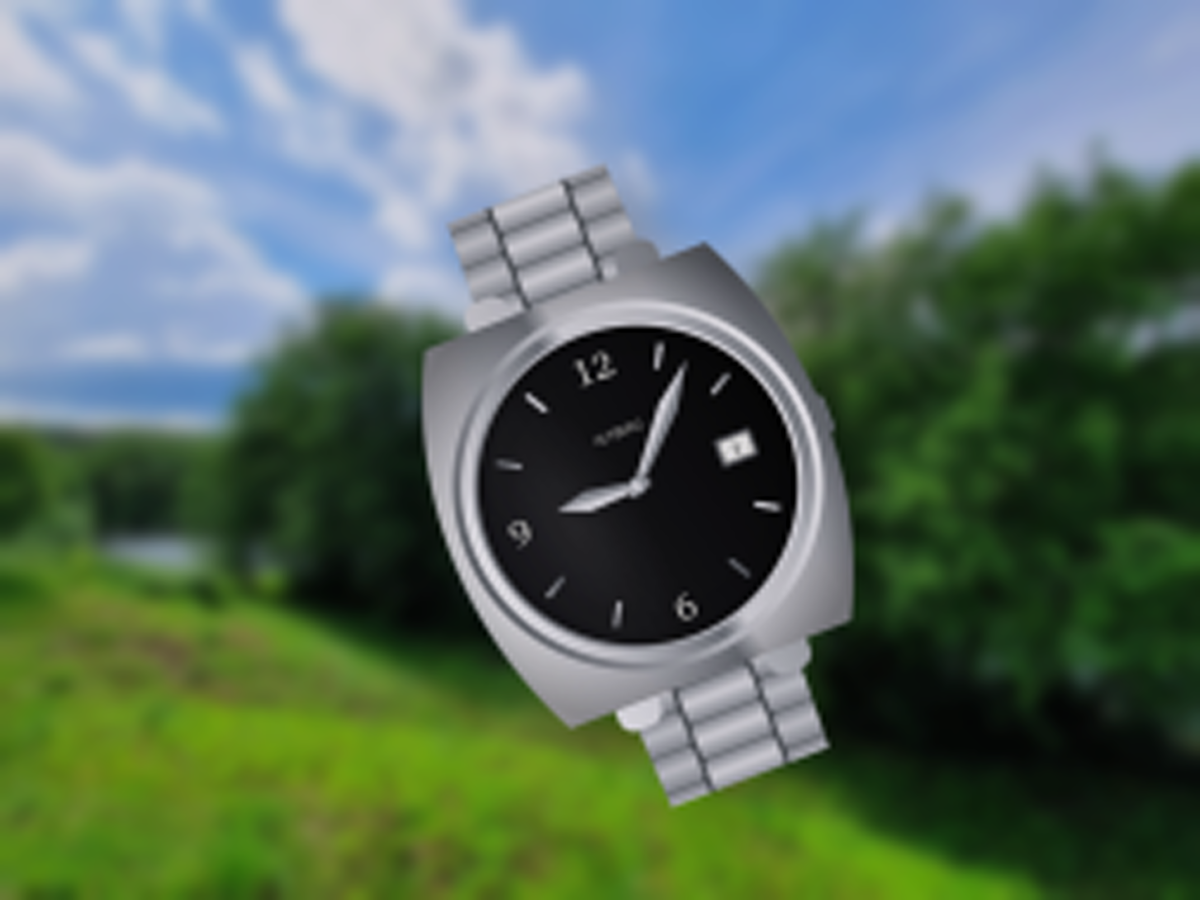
{"hour": 9, "minute": 7}
